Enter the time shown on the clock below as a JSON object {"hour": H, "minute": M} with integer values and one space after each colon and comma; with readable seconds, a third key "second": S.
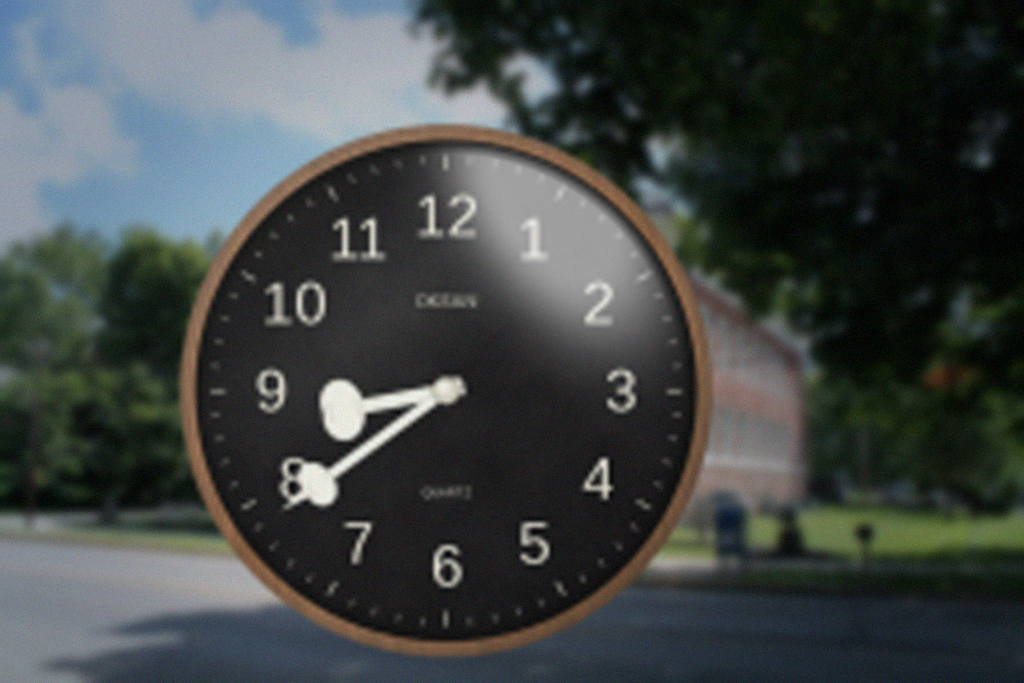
{"hour": 8, "minute": 39}
